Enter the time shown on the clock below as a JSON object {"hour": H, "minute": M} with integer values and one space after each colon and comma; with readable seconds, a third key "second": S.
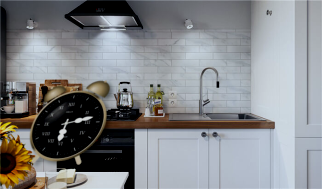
{"hour": 6, "minute": 13}
